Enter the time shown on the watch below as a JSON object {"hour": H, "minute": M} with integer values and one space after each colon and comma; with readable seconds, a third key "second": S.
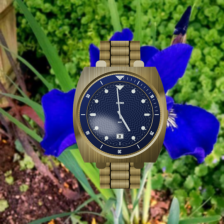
{"hour": 4, "minute": 59}
